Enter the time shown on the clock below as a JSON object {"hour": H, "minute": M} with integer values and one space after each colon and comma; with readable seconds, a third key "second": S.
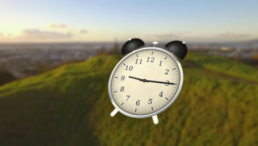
{"hour": 9, "minute": 15}
